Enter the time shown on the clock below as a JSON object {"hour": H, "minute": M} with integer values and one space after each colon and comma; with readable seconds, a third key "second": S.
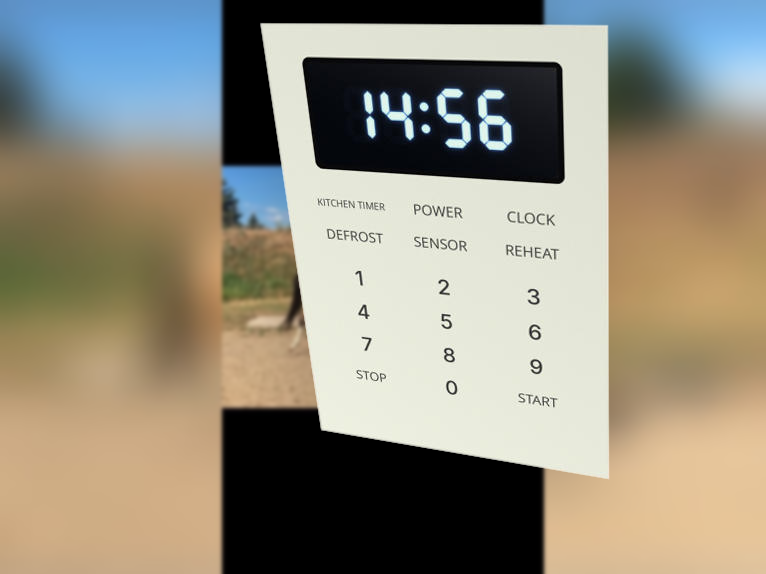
{"hour": 14, "minute": 56}
